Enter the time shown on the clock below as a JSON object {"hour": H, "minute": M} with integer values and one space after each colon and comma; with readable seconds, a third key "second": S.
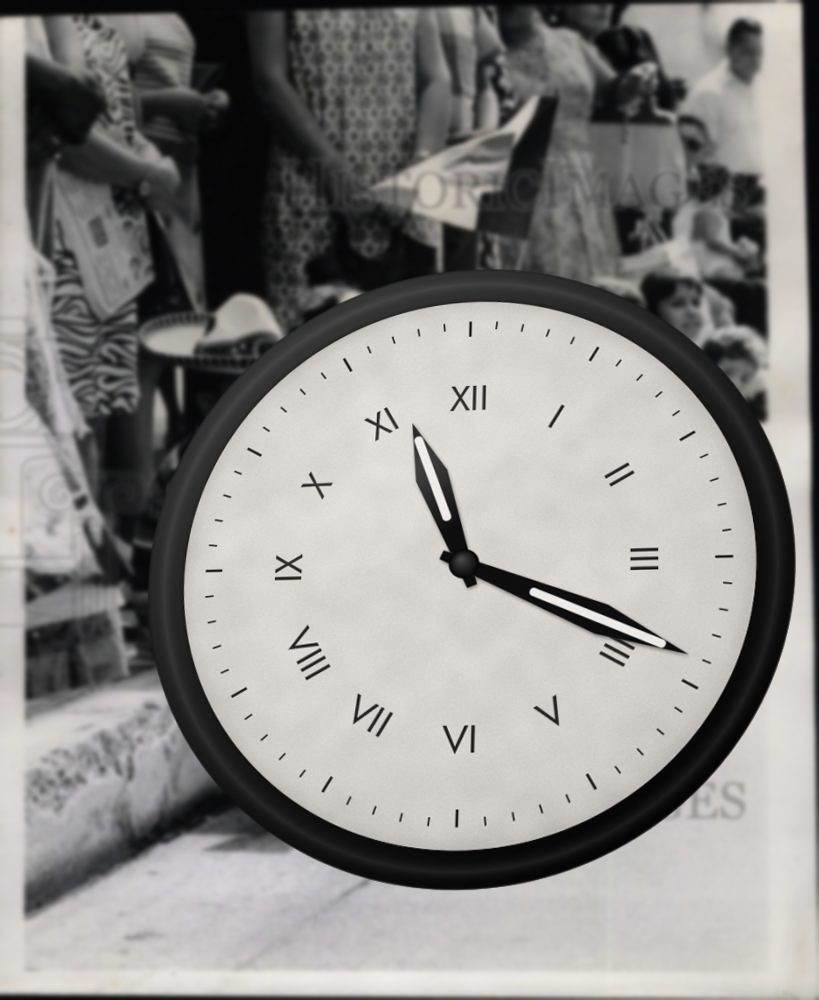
{"hour": 11, "minute": 19}
